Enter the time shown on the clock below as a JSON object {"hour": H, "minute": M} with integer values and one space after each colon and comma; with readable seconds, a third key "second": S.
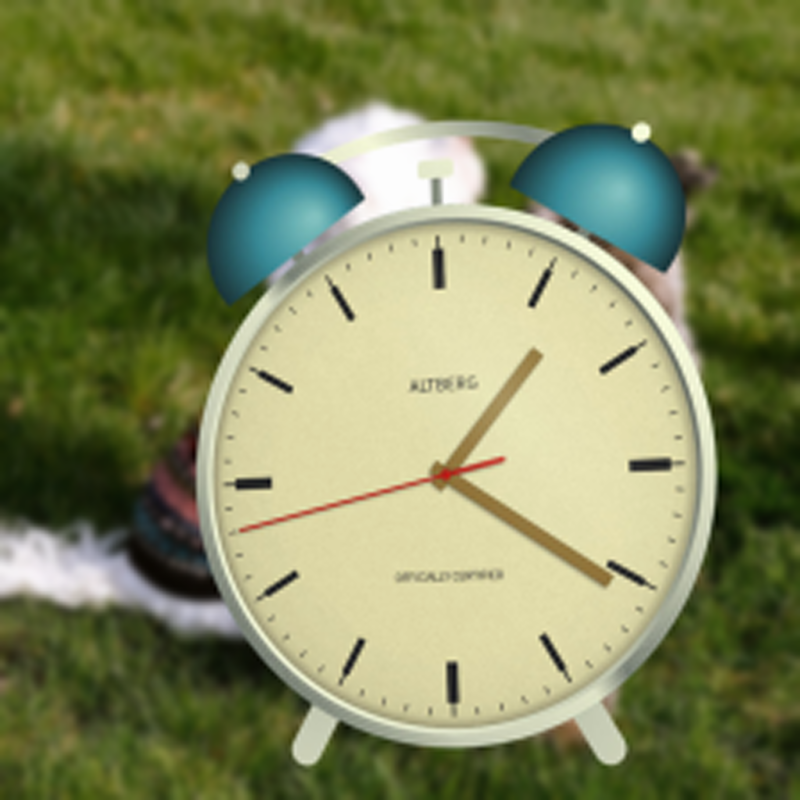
{"hour": 1, "minute": 20, "second": 43}
